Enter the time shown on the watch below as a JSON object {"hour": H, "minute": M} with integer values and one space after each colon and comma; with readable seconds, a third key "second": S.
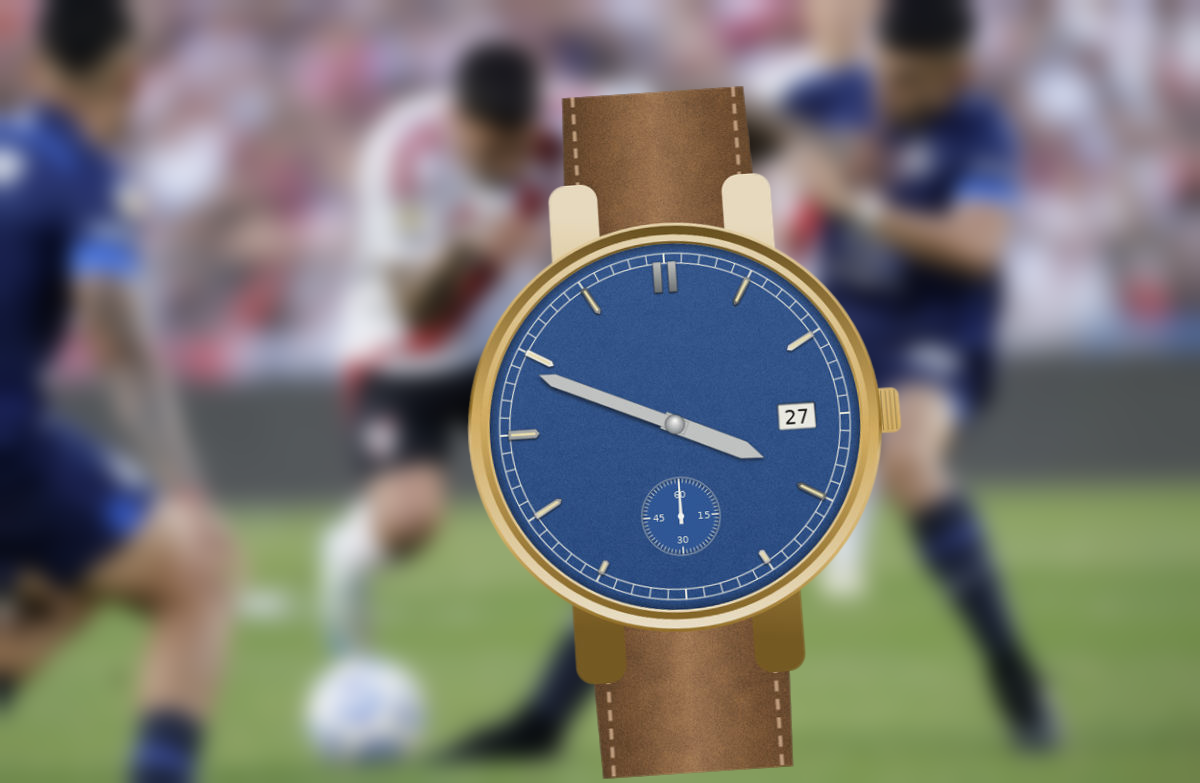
{"hour": 3, "minute": 49, "second": 0}
